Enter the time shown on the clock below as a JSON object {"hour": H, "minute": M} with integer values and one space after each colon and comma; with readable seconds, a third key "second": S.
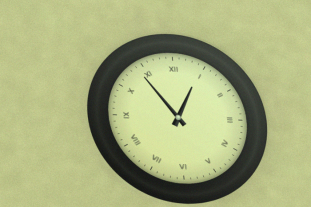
{"hour": 12, "minute": 54}
